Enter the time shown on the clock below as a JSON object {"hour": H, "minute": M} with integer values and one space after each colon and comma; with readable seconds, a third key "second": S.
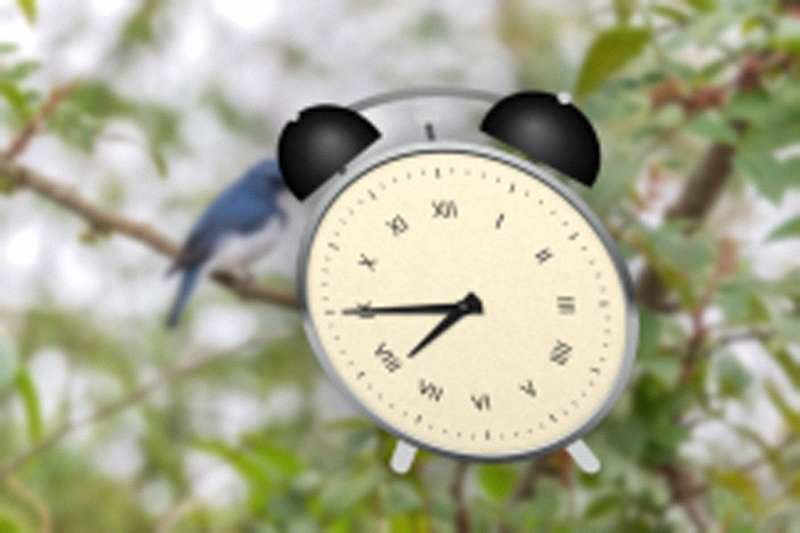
{"hour": 7, "minute": 45}
